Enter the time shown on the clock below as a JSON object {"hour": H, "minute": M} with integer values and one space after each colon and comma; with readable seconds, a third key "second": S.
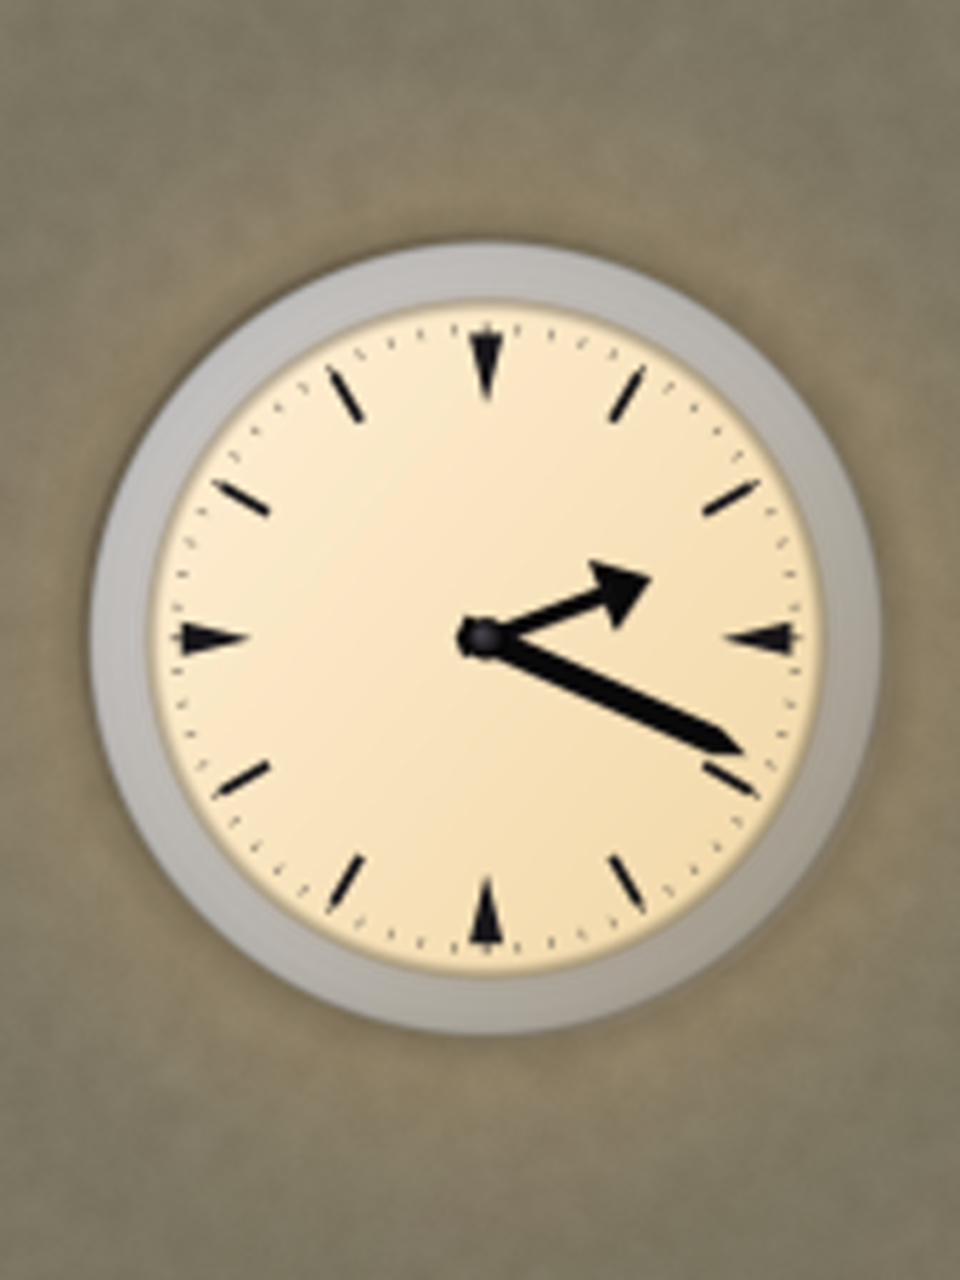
{"hour": 2, "minute": 19}
